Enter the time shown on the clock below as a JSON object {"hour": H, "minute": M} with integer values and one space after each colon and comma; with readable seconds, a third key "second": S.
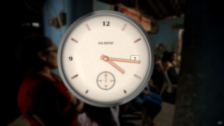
{"hour": 4, "minute": 16}
